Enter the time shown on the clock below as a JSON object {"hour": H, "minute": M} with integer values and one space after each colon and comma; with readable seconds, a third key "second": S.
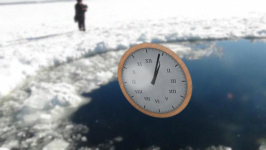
{"hour": 1, "minute": 4}
